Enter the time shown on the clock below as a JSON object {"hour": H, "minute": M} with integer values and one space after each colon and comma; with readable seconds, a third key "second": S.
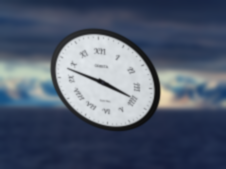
{"hour": 3, "minute": 48}
